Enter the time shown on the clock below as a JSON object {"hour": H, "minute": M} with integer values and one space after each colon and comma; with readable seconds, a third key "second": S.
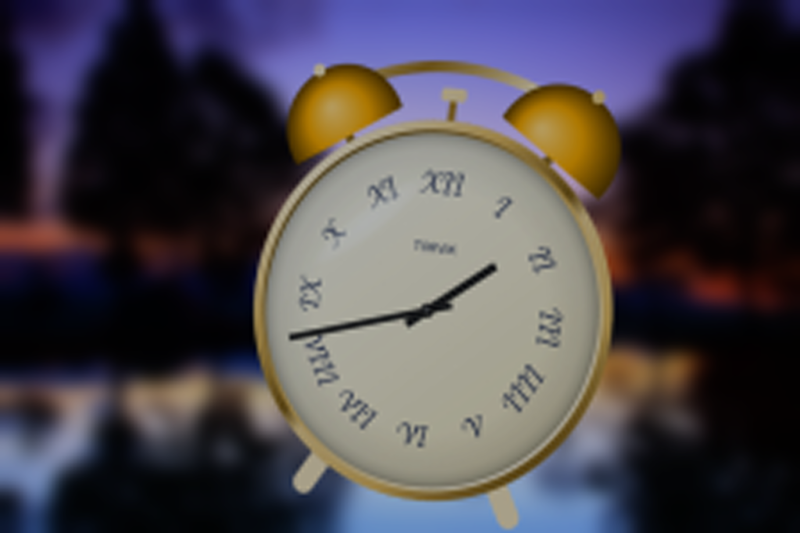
{"hour": 1, "minute": 42}
